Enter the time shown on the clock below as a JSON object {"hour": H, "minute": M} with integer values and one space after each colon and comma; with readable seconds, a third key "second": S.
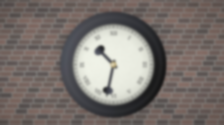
{"hour": 10, "minute": 32}
